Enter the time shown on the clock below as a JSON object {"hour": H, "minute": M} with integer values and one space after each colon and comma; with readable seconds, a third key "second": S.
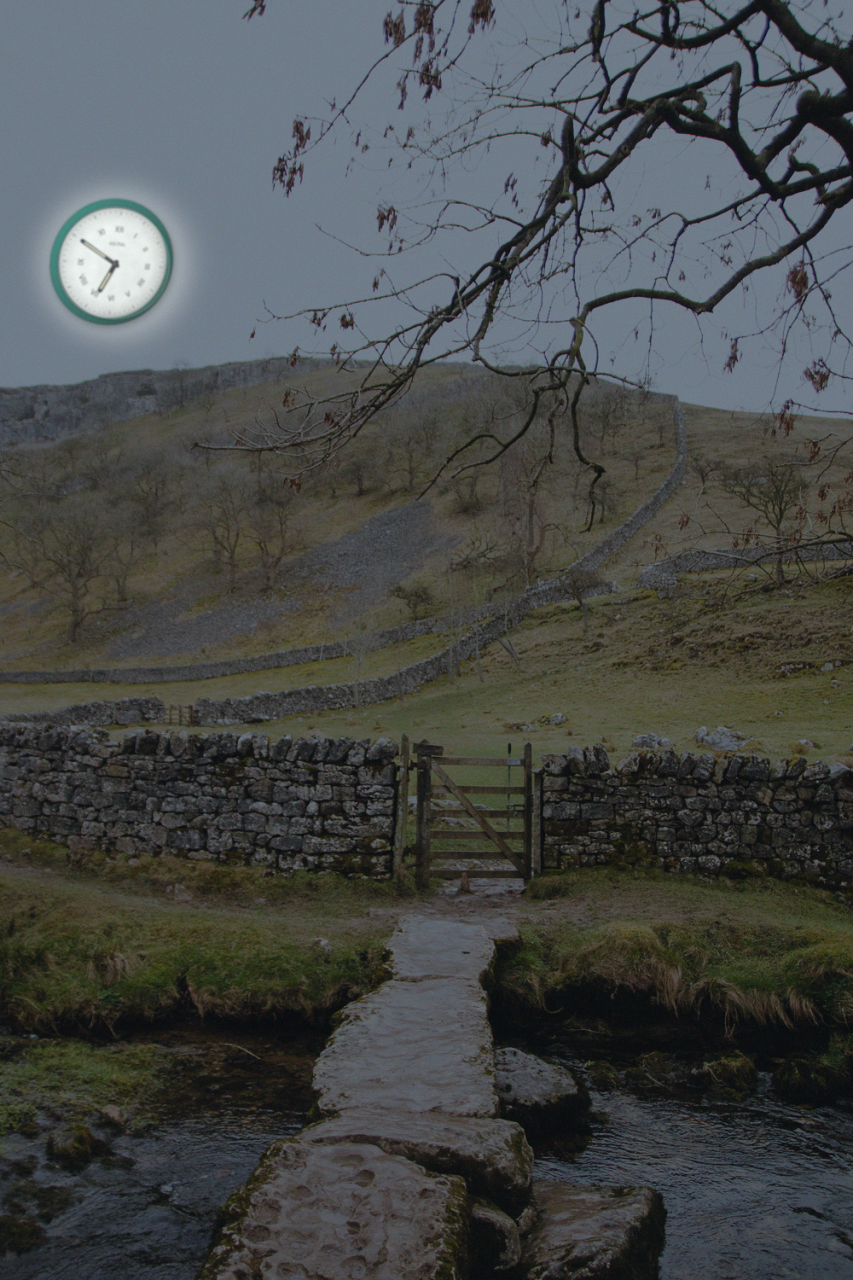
{"hour": 6, "minute": 50}
